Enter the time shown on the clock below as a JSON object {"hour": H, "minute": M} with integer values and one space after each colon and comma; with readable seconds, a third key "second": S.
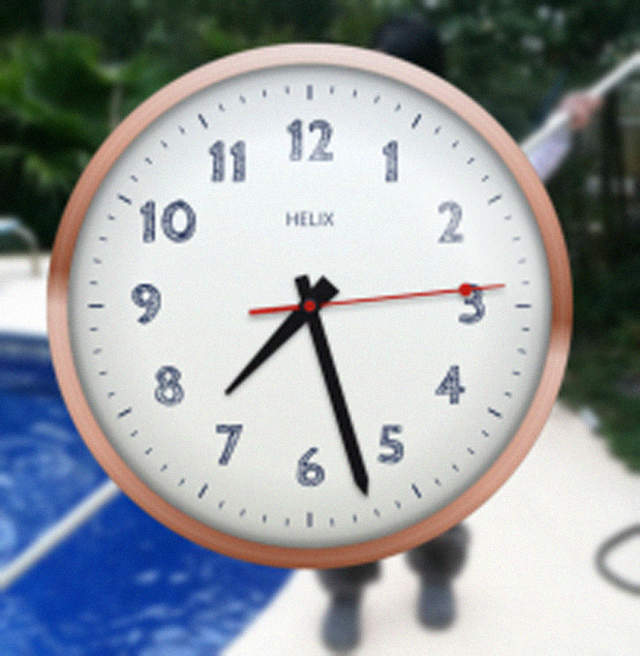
{"hour": 7, "minute": 27, "second": 14}
